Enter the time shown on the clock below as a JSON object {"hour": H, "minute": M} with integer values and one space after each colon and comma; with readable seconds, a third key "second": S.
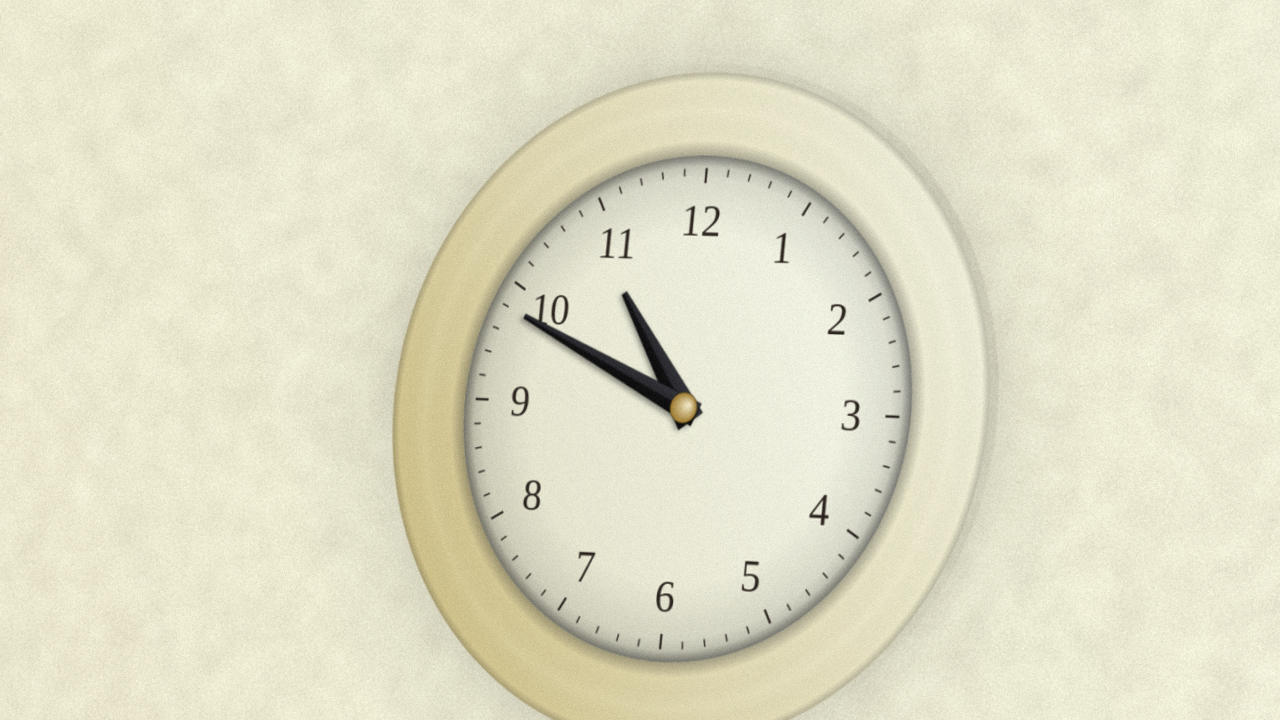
{"hour": 10, "minute": 49}
